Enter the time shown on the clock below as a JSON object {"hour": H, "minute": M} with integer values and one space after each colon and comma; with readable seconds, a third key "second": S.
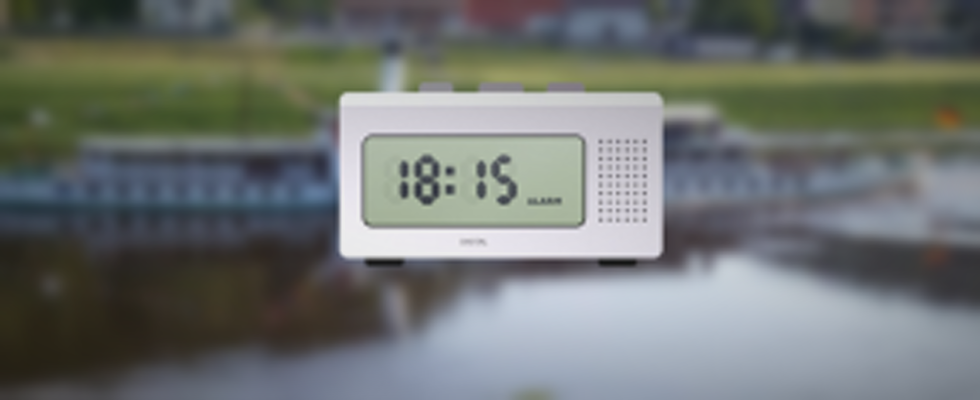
{"hour": 18, "minute": 15}
